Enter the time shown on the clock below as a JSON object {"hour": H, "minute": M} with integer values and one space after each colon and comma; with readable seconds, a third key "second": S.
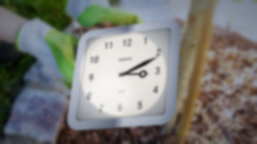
{"hour": 3, "minute": 11}
